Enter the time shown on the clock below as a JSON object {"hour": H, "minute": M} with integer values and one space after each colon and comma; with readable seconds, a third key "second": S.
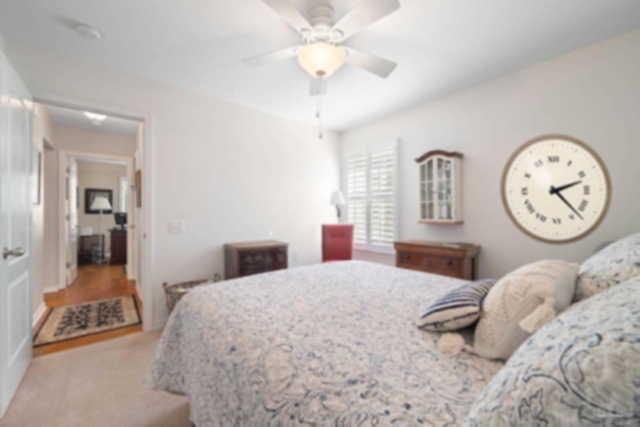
{"hour": 2, "minute": 23}
